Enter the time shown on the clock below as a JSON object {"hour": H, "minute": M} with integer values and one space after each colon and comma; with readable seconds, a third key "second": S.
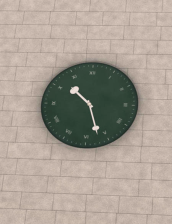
{"hour": 10, "minute": 27}
